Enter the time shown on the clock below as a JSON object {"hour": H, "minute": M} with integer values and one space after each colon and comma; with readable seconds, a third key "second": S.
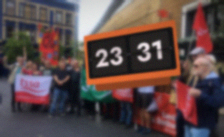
{"hour": 23, "minute": 31}
